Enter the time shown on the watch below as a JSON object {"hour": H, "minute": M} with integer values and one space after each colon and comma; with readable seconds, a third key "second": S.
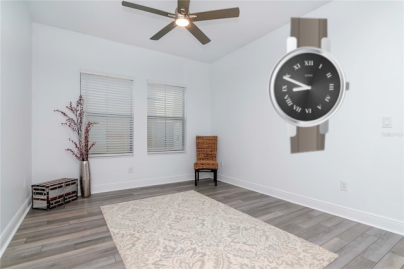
{"hour": 8, "minute": 49}
